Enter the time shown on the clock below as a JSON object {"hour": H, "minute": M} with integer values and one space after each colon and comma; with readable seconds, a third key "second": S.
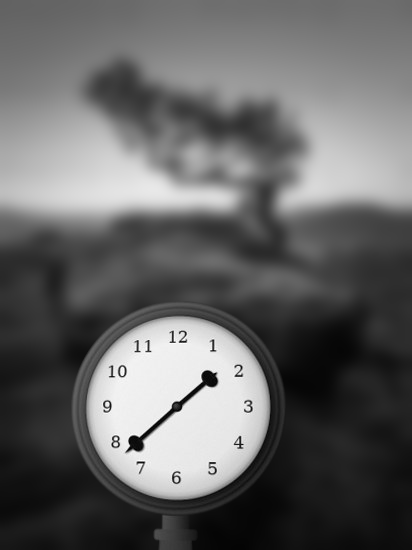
{"hour": 1, "minute": 38}
